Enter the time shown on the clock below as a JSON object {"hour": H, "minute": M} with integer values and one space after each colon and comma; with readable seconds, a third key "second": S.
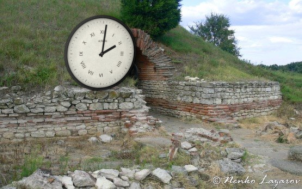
{"hour": 2, "minute": 1}
